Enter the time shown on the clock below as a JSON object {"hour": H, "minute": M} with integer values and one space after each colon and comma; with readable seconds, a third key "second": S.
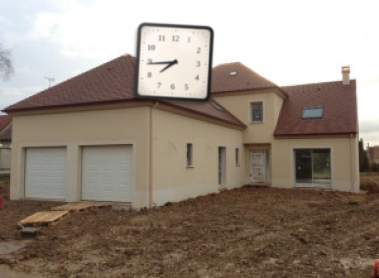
{"hour": 7, "minute": 44}
